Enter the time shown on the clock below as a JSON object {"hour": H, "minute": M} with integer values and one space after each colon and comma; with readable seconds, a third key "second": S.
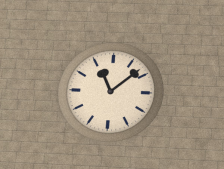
{"hour": 11, "minute": 8}
